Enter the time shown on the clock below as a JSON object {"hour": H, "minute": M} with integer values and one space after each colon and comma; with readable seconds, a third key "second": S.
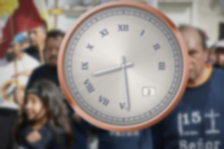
{"hour": 8, "minute": 29}
